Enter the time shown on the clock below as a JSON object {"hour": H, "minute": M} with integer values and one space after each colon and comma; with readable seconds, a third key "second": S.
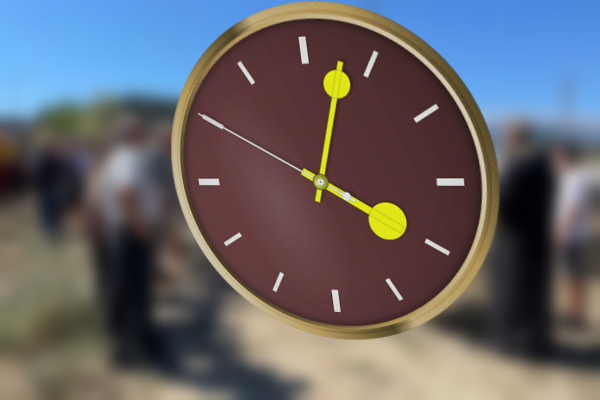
{"hour": 4, "minute": 2, "second": 50}
